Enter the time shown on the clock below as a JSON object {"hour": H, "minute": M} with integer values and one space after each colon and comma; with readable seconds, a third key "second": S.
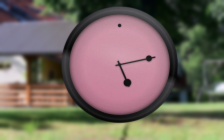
{"hour": 5, "minute": 13}
